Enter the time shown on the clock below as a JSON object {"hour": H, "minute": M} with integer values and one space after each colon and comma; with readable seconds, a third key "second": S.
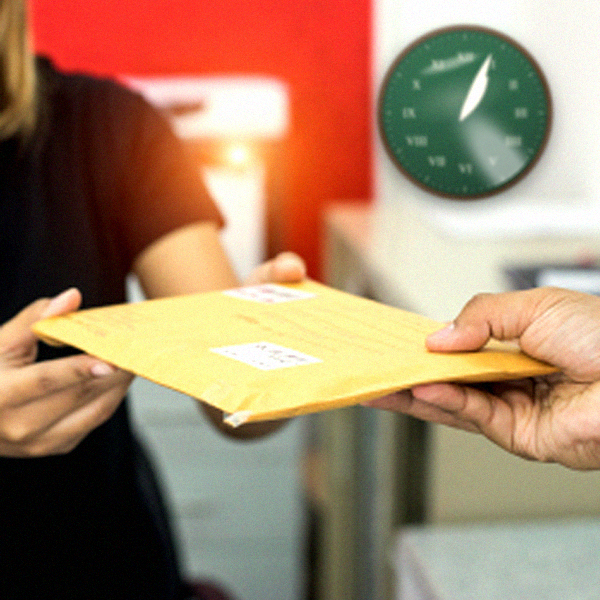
{"hour": 1, "minute": 4}
